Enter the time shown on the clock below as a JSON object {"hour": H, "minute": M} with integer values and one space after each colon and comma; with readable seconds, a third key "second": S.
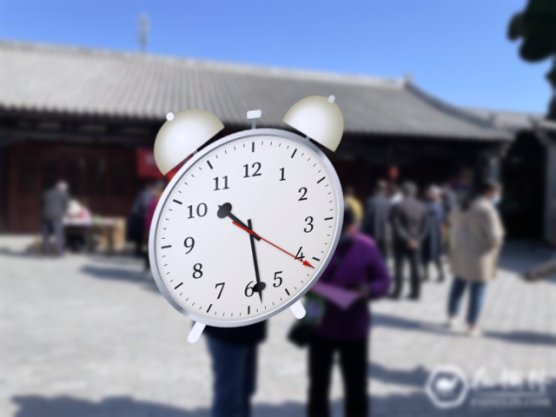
{"hour": 10, "minute": 28, "second": 21}
